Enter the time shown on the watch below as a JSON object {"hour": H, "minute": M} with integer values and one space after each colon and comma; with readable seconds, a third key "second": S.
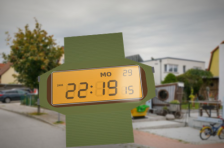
{"hour": 22, "minute": 19, "second": 15}
